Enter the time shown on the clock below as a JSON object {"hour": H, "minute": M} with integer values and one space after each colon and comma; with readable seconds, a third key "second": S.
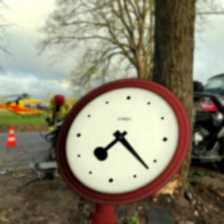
{"hour": 7, "minute": 22}
